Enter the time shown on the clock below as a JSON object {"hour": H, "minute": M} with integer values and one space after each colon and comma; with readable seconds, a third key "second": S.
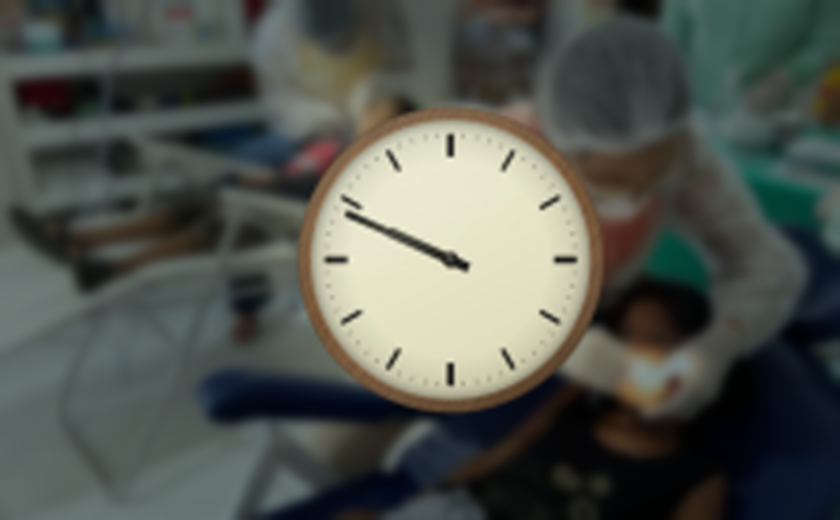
{"hour": 9, "minute": 49}
